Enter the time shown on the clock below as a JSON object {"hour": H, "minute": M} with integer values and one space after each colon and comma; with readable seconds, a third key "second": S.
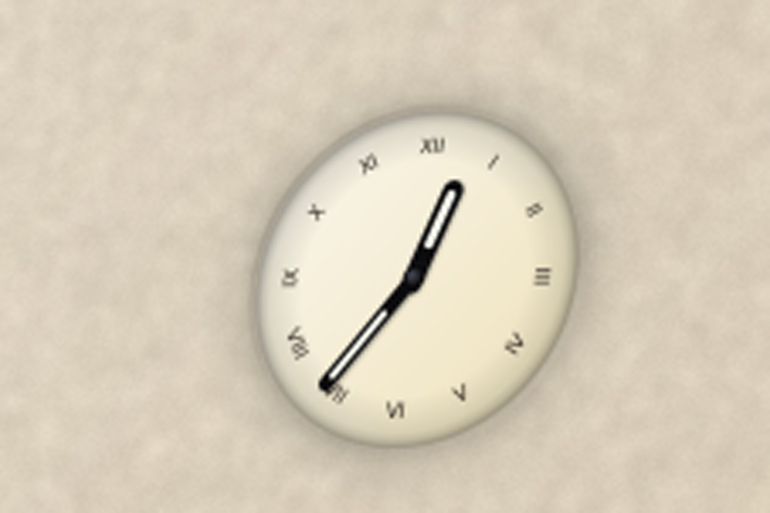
{"hour": 12, "minute": 36}
